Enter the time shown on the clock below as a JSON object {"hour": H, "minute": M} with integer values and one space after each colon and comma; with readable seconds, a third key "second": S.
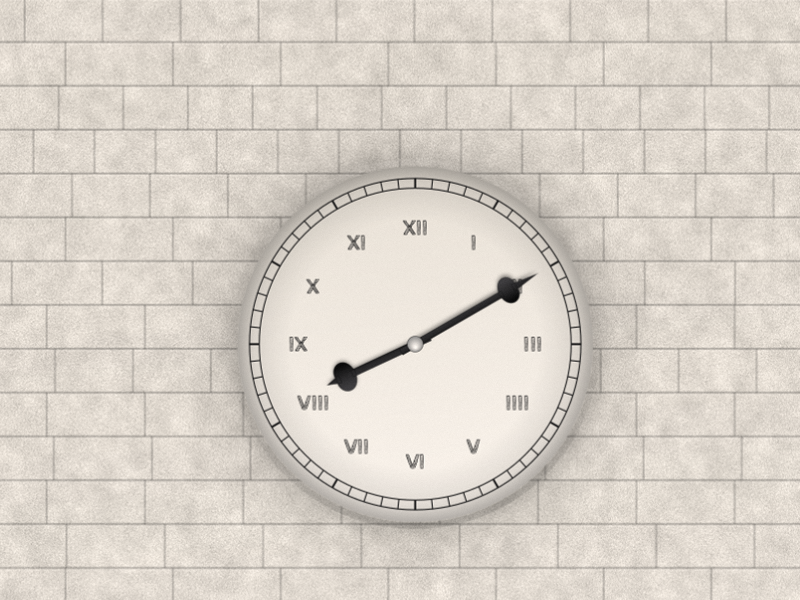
{"hour": 8, "minute": 10}
